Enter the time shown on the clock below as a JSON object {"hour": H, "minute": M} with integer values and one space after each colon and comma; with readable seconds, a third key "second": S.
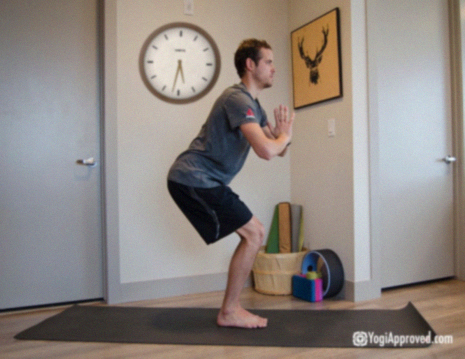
{"hour": 5, "minute": 32}
